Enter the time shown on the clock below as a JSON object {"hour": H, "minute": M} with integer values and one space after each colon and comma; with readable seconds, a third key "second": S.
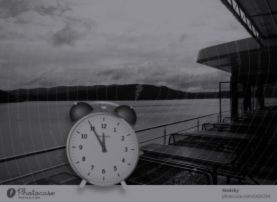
{"hour": 11, "minute": 55}
